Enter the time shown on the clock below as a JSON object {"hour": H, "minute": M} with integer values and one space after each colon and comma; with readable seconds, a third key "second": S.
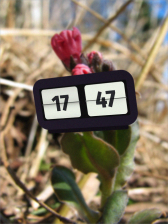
{"hour": 17, "minute": 47}
